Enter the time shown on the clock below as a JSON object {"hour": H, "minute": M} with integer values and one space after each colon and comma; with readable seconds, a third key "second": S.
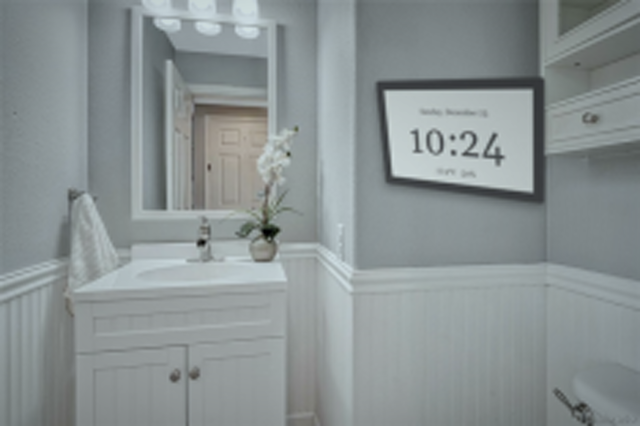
{"hour": 10, "minute": 24}
